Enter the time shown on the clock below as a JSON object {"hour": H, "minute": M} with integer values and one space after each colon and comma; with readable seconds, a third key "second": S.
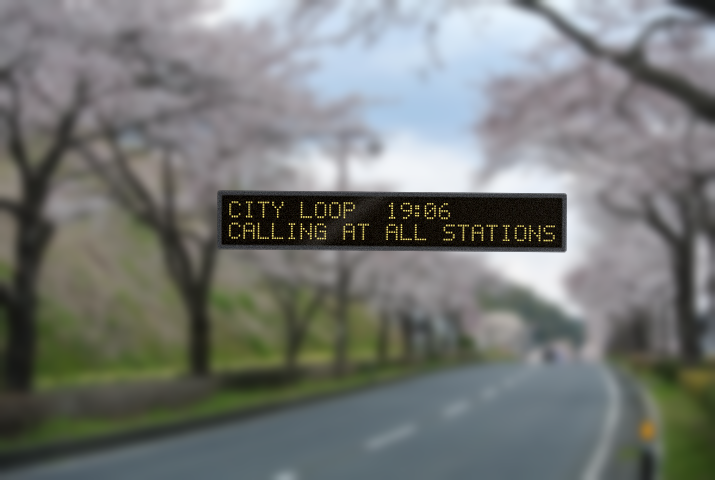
{"hour": 19, "minute": 6}
